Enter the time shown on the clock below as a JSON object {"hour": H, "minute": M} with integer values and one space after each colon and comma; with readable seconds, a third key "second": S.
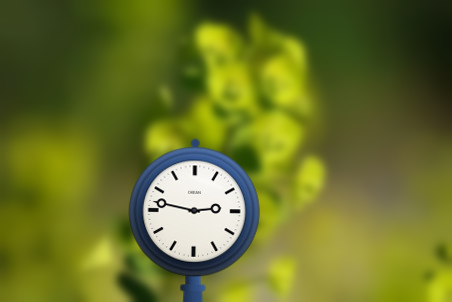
{"hour": 2, "minute": 47}
